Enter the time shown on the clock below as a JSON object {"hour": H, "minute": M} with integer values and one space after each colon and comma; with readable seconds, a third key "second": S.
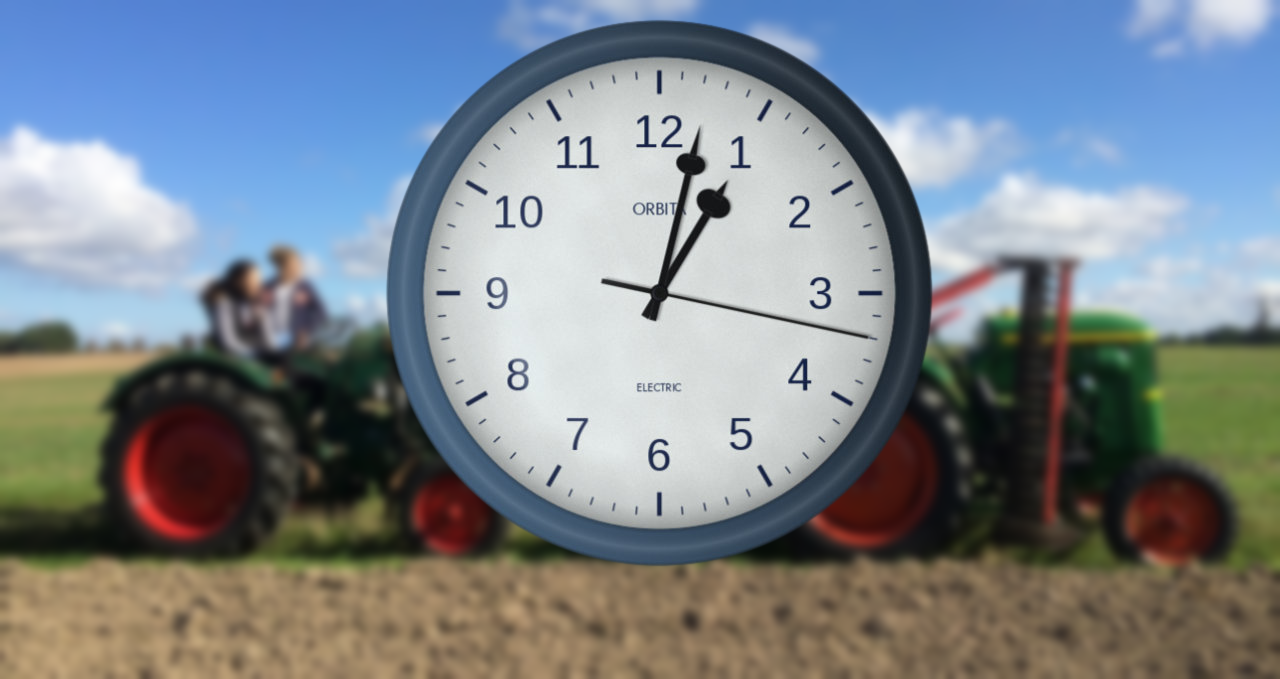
{"hour": 1, "minute": 2, "second": 17}
